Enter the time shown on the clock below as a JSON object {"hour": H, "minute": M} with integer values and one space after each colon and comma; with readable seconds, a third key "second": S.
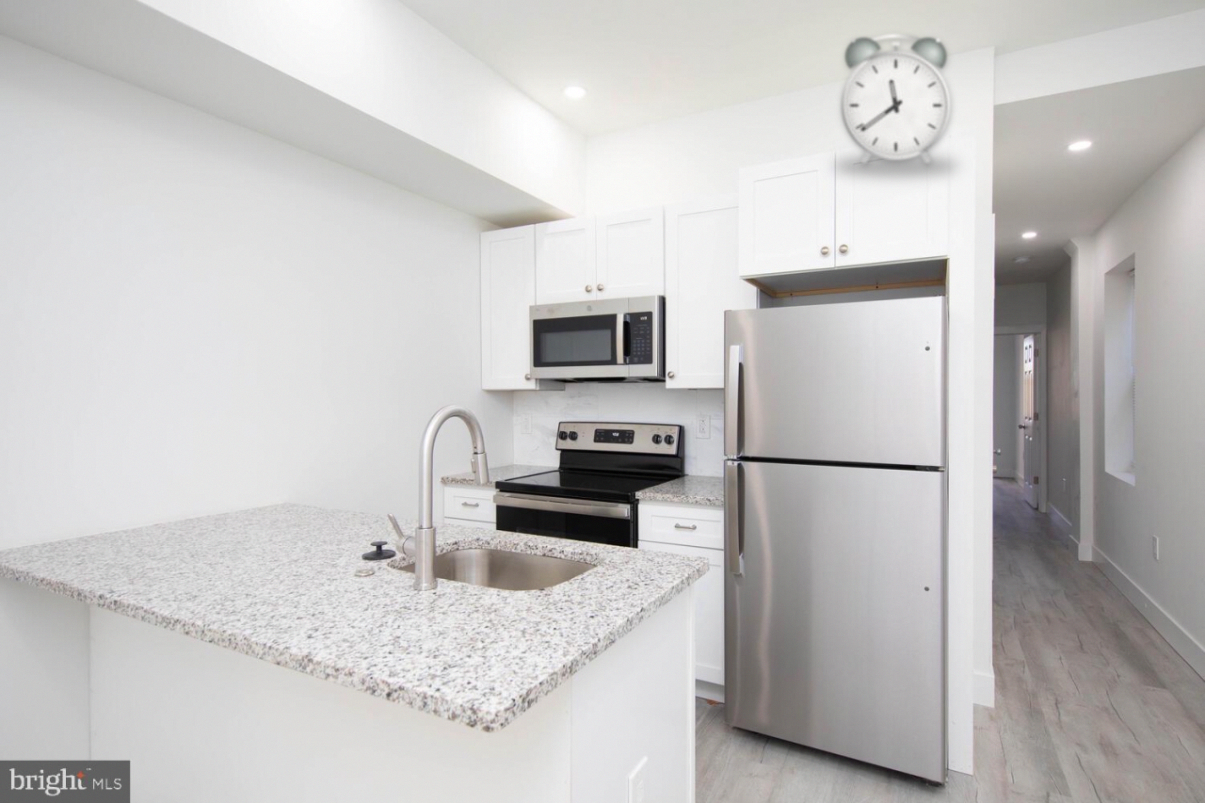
{"hour": 11, "minute": 39}
